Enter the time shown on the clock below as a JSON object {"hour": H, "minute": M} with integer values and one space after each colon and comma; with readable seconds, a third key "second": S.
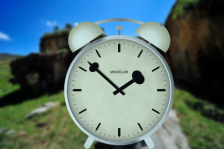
{"hour": 1, "minute": 52}
